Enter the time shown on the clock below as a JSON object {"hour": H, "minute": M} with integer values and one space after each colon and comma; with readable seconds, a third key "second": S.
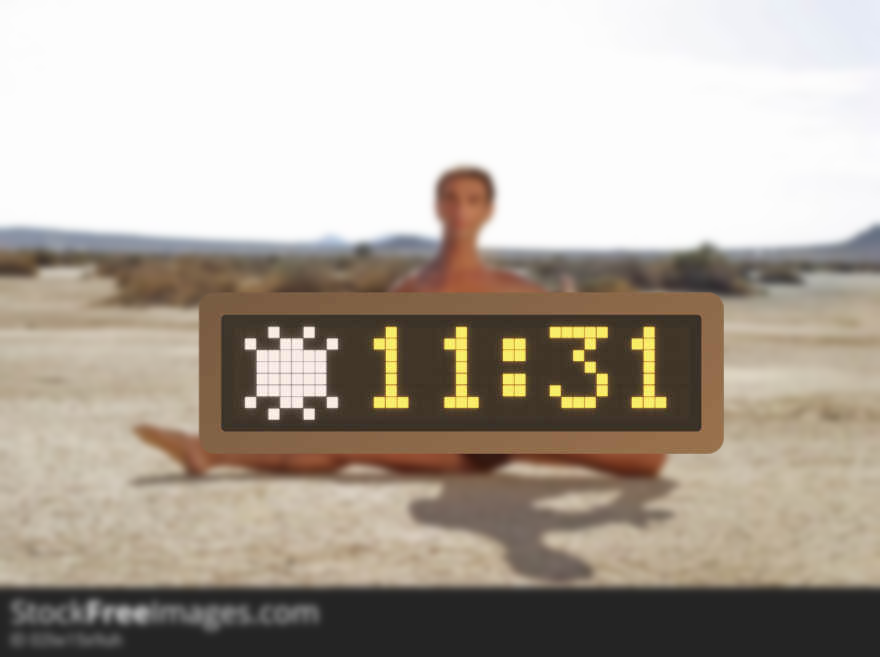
{"hour": 11, "minute": 31}
